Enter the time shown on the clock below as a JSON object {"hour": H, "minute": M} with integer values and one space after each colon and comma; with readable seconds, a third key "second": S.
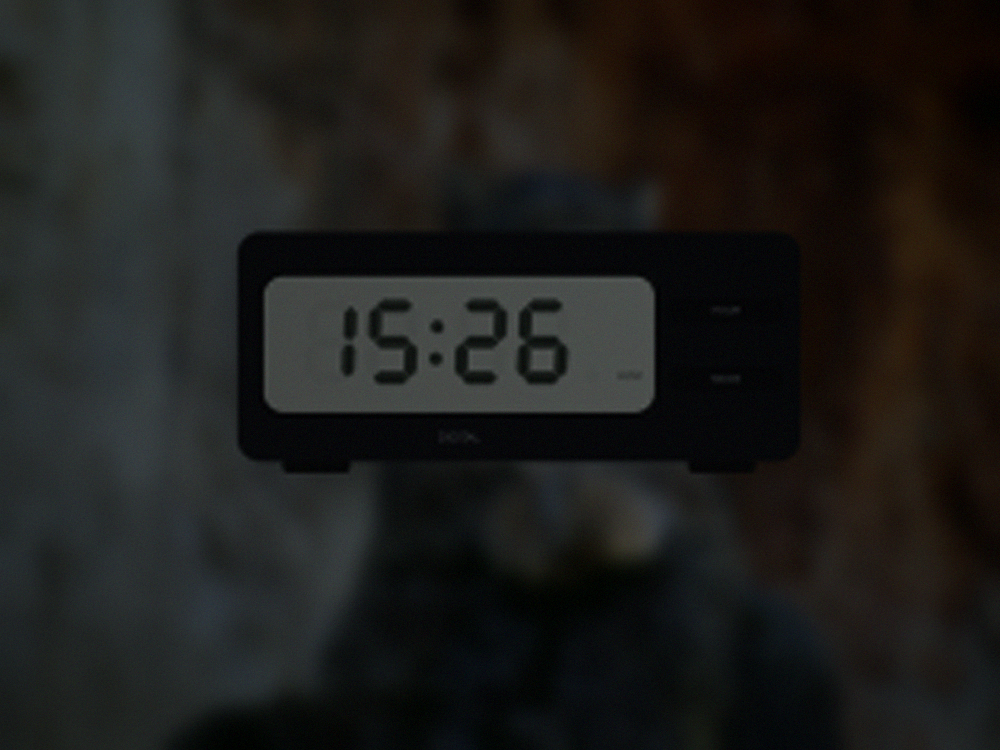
{"hour": 15, "minute": 26}
